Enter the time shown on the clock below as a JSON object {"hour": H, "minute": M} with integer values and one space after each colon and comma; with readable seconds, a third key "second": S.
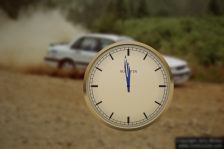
{"hour": 11, "minute": 59}
